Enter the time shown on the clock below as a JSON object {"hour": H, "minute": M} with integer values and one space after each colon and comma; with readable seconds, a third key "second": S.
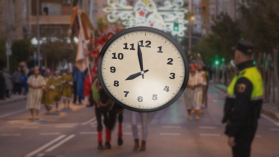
{"hour": 7, "minute": 58}
